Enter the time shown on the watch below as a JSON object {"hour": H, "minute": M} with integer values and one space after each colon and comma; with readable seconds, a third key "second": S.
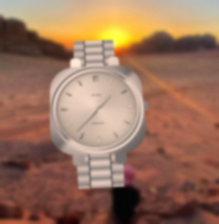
{"hour": 1, "minute": 37}
